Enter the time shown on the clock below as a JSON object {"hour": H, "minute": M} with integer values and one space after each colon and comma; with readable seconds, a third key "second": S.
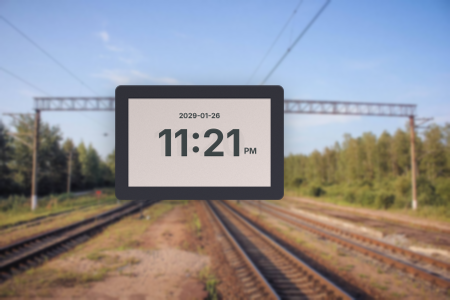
{"hour": 11, "minute": 21}
